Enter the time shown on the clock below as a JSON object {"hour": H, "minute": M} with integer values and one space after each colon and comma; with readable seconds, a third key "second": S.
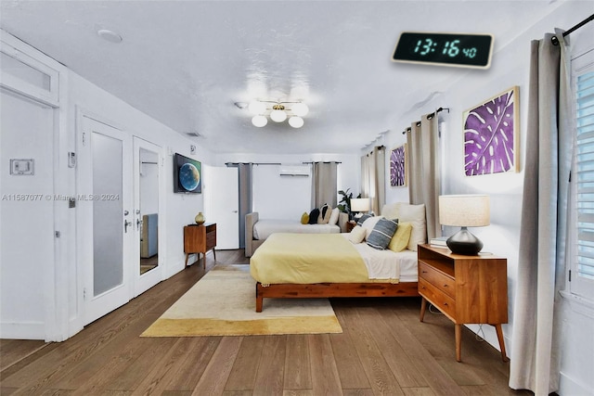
{"hour": 13, "minute": 16, "second": 40}
